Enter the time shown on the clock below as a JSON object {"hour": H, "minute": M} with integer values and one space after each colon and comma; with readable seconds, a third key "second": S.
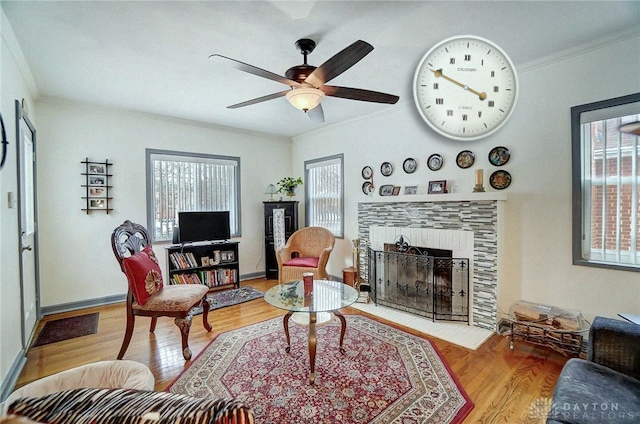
{"hour": 3, "minute": 49}
